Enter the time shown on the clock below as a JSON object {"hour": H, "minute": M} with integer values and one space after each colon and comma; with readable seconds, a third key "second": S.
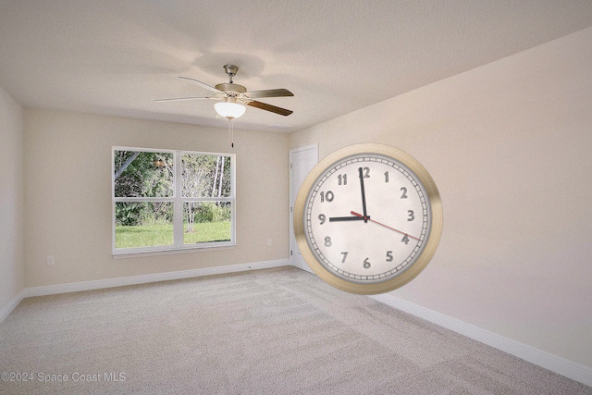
{"hour": 8, "minute": 59, "second": 19}
